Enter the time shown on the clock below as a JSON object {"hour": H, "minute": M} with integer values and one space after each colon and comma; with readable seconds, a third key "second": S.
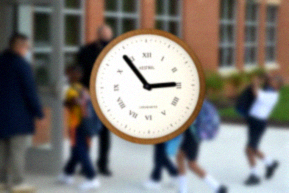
{"hour": 2, "minute": 54}
